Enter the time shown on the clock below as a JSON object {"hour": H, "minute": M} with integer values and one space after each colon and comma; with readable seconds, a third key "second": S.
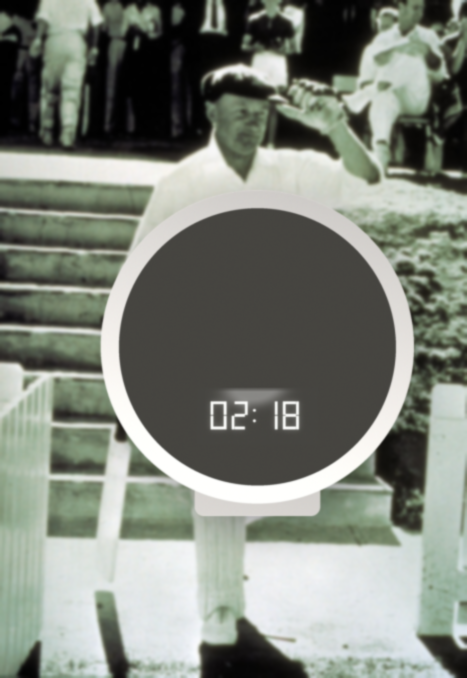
{"hour": 2, "minute": 18}
